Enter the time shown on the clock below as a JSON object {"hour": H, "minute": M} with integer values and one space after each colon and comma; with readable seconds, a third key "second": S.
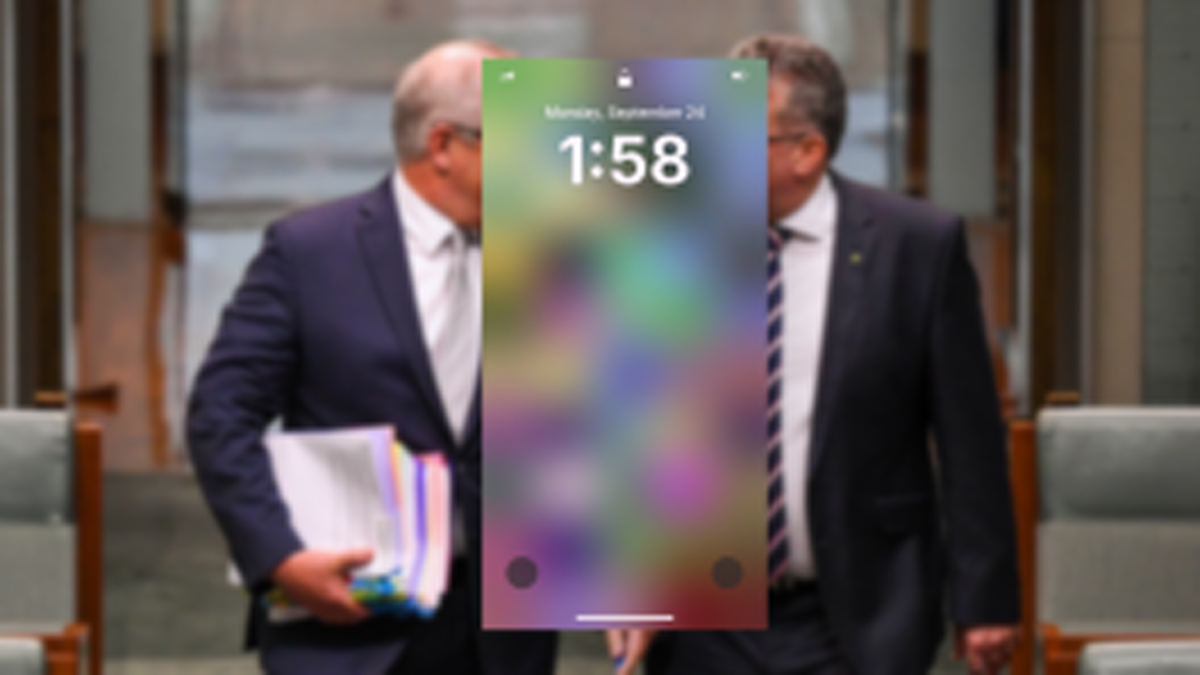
{"hour": 1, "minute": 58}
